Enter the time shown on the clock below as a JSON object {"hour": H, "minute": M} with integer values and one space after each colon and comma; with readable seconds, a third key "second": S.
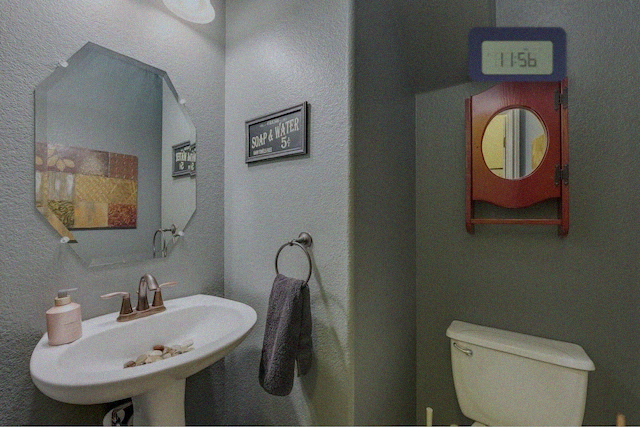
{"hour": 11, "minute": 56}
